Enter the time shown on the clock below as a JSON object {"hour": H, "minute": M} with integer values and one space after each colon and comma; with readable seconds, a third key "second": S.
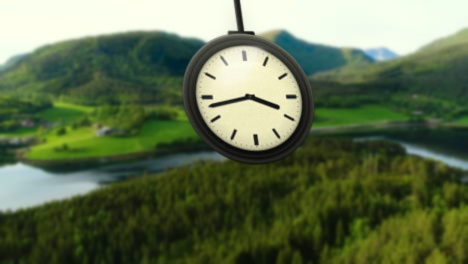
{"hour": 3, "minute": 43}
